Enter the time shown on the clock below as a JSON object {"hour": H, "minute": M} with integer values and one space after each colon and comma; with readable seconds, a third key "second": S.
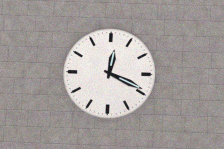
{"hour": 12, "minute": 19}
